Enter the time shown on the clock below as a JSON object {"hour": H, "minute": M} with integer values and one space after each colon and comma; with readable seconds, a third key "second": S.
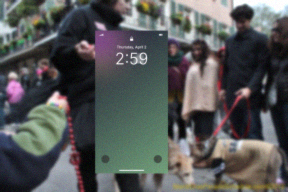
{"hour": 2, "minute": 59}
